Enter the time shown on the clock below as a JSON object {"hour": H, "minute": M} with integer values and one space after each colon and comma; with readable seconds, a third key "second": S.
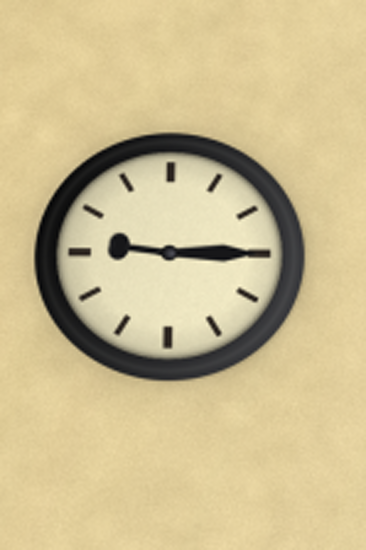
{"hour": 9, "minute": 15}
